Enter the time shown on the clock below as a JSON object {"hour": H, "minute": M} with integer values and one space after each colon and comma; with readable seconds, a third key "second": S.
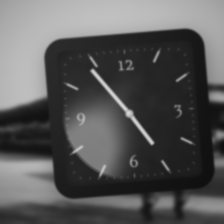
{"hour": 4, "minute": 54}
